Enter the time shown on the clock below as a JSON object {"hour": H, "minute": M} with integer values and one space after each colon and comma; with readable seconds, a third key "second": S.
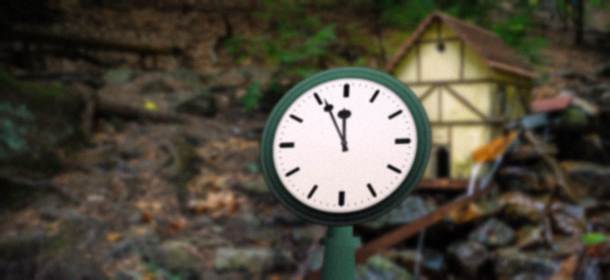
{"hour": 11, "minute": 56}
